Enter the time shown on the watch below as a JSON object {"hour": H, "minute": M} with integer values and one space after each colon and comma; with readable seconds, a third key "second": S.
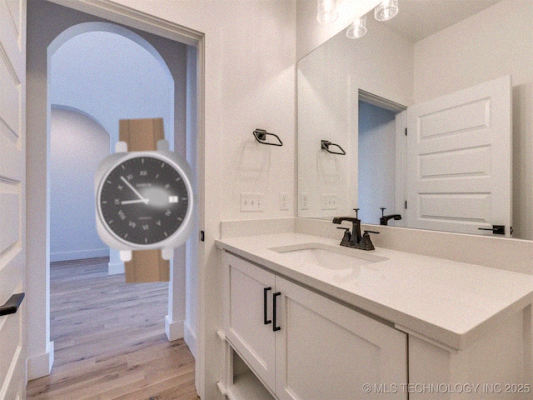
{"hour": 8, "minute": 53}
